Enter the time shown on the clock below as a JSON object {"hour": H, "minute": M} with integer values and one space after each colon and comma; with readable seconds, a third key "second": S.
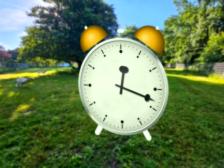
{"hour": 12, "minute": 18}
